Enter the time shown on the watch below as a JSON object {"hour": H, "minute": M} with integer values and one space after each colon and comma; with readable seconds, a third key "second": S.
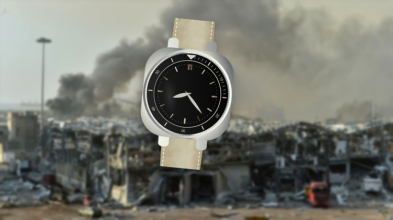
{"hour": 8, "minute": 23}
